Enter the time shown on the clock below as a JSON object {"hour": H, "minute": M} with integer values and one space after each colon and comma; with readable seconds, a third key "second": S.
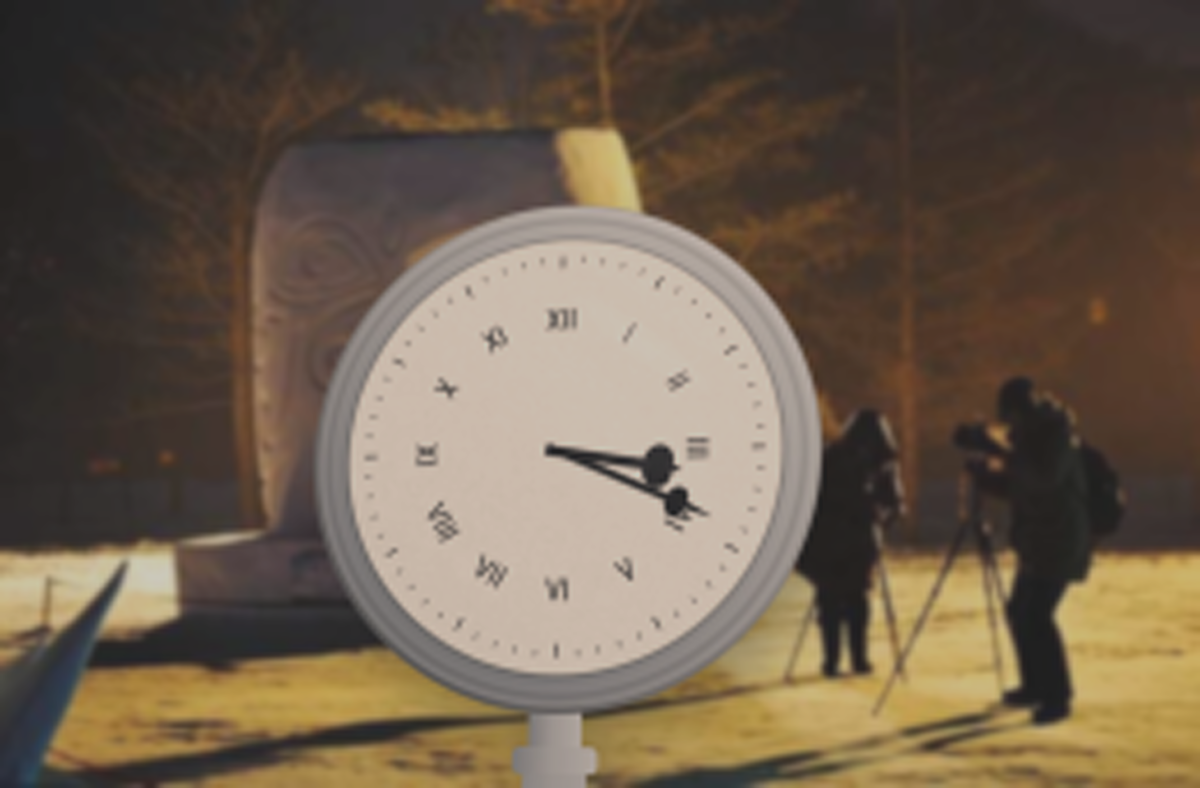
{"hour": 3, "minute": 19}
